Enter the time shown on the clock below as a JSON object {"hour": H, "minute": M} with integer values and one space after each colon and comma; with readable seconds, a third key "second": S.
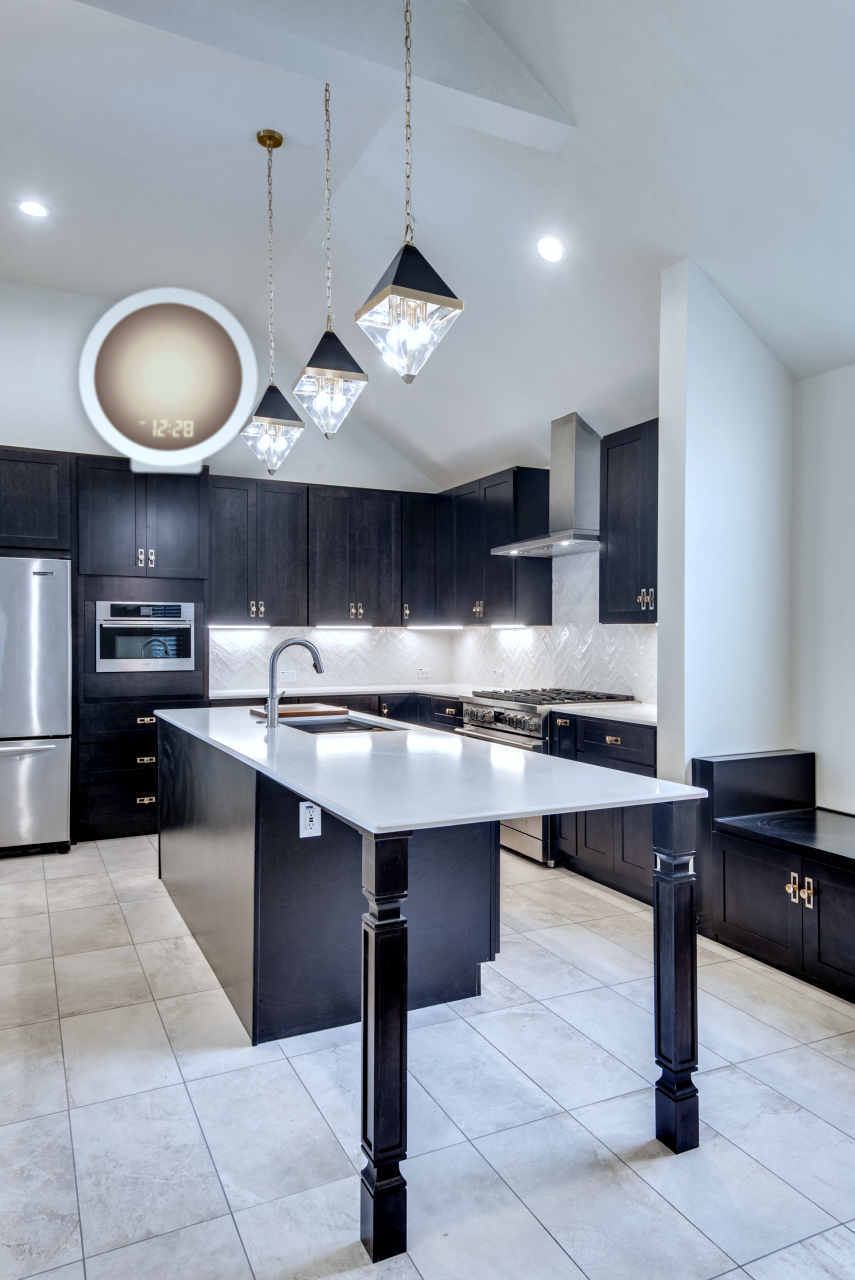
{"hour": 12, "minute": 28}
